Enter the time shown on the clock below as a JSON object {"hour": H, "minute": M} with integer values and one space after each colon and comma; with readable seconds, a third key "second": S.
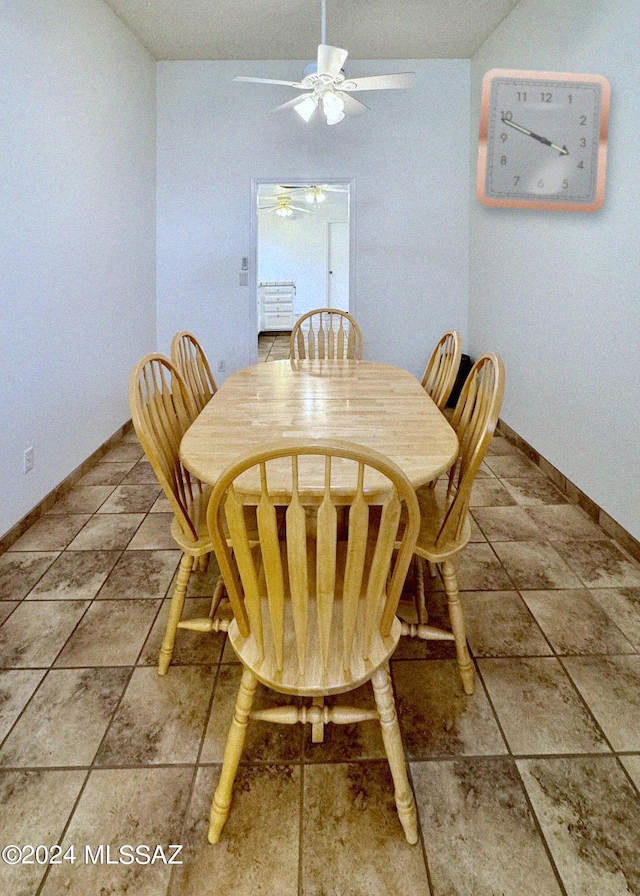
{"hour": 3, "minute": 49}
